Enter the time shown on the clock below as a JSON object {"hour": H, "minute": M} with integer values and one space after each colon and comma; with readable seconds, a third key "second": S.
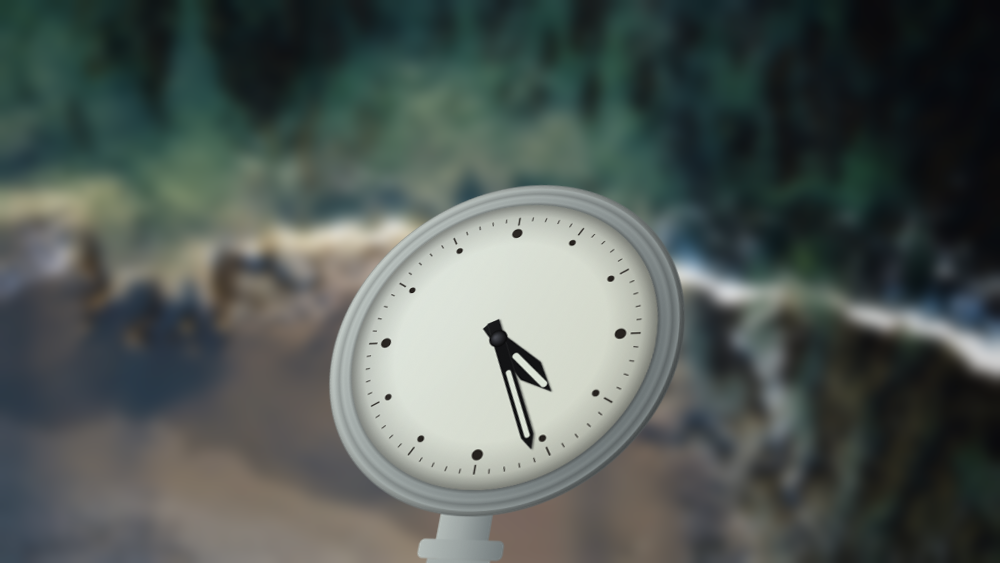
{"hour": 4, "minute": 26}
